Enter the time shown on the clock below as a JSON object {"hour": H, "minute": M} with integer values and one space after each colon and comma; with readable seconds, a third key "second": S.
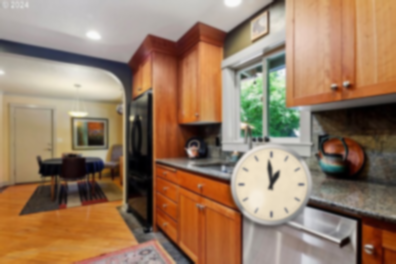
{"hour": 12, "minute": 59}
